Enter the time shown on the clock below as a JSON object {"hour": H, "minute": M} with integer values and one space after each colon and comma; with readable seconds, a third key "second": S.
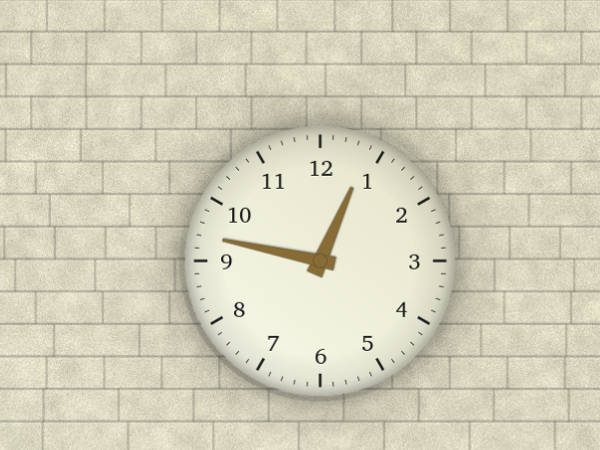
{"hour": 12, "minute": 47}
